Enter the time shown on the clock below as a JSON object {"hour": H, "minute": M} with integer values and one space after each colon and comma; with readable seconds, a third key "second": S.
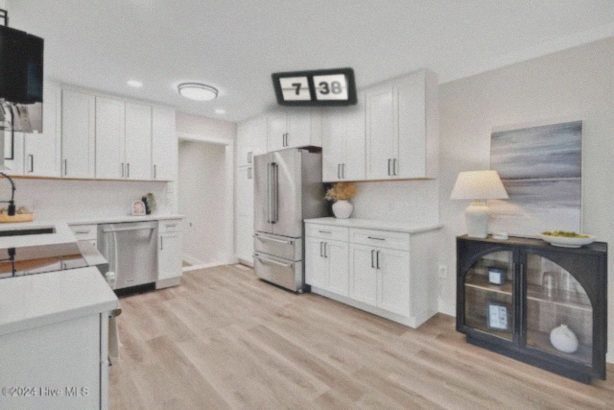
{"hour": 7, "minute": 38}
